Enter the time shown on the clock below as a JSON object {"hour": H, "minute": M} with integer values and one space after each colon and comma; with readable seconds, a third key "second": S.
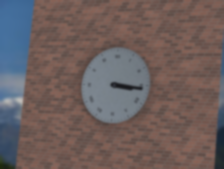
{"hour": 3, "minute": 16}
